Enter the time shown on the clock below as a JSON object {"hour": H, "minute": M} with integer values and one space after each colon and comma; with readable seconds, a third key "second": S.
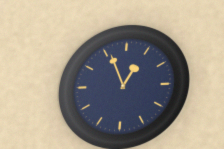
{"hour": 12, "minute": 56}
